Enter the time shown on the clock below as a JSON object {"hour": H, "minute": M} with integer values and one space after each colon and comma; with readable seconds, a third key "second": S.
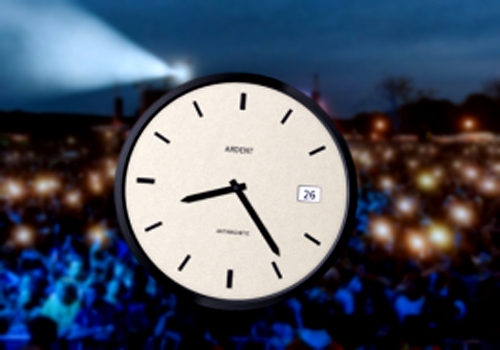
{"hour": 8, "minute": 24}
